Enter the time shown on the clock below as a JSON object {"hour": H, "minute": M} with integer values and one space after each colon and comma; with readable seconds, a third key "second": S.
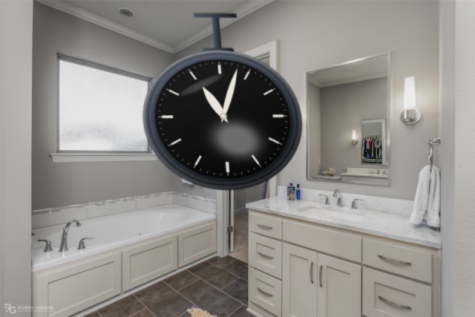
{"hour": 11, "minute": 3}
